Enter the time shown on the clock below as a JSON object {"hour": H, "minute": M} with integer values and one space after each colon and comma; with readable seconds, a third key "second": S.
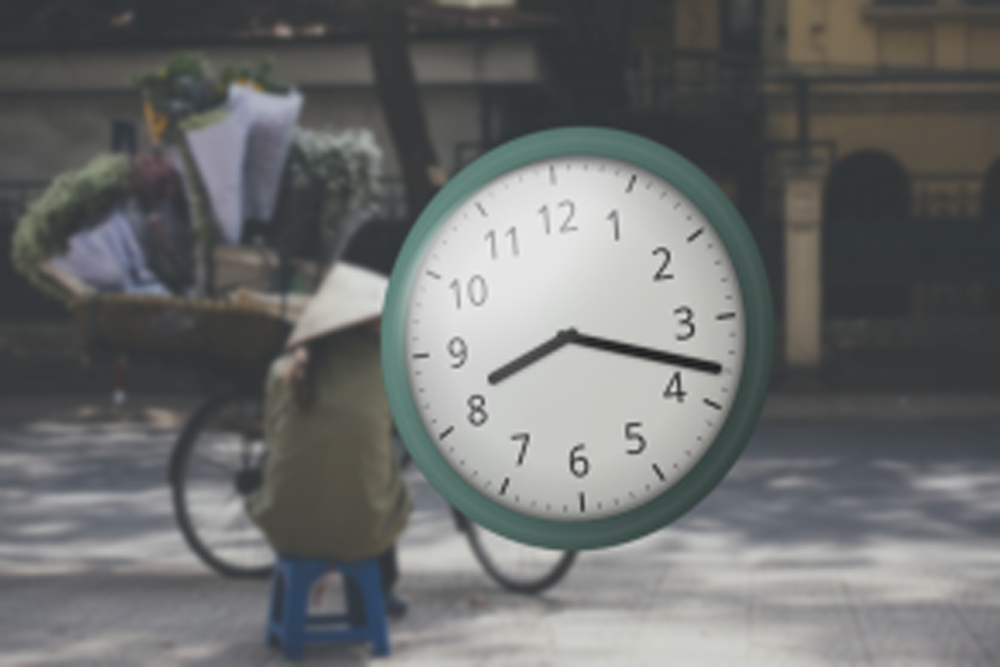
{"hour": 8, "minute": 18}
